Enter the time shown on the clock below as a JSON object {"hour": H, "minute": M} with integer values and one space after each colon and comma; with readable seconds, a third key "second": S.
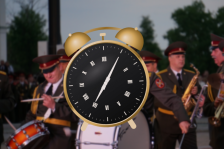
{"hour": 7, "minute": 5}
